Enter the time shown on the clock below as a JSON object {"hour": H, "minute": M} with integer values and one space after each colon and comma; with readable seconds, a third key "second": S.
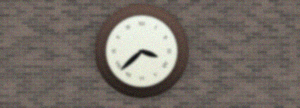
{"hour": 3, "minute": 38}
